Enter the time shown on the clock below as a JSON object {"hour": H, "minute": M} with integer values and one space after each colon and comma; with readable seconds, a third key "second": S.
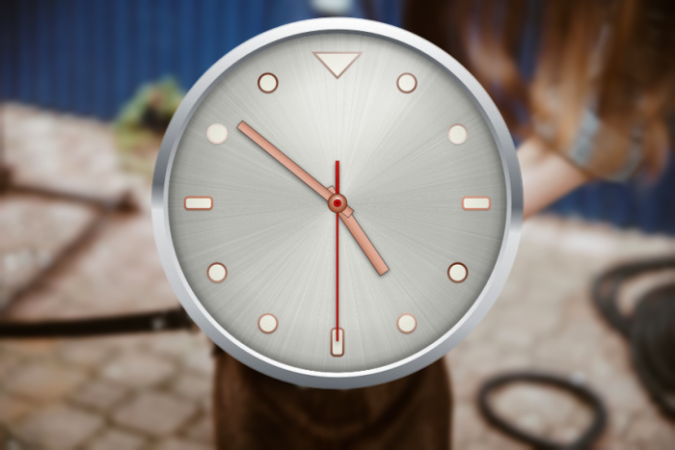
{"hour": 4, "minute": 51, "second": 30}
